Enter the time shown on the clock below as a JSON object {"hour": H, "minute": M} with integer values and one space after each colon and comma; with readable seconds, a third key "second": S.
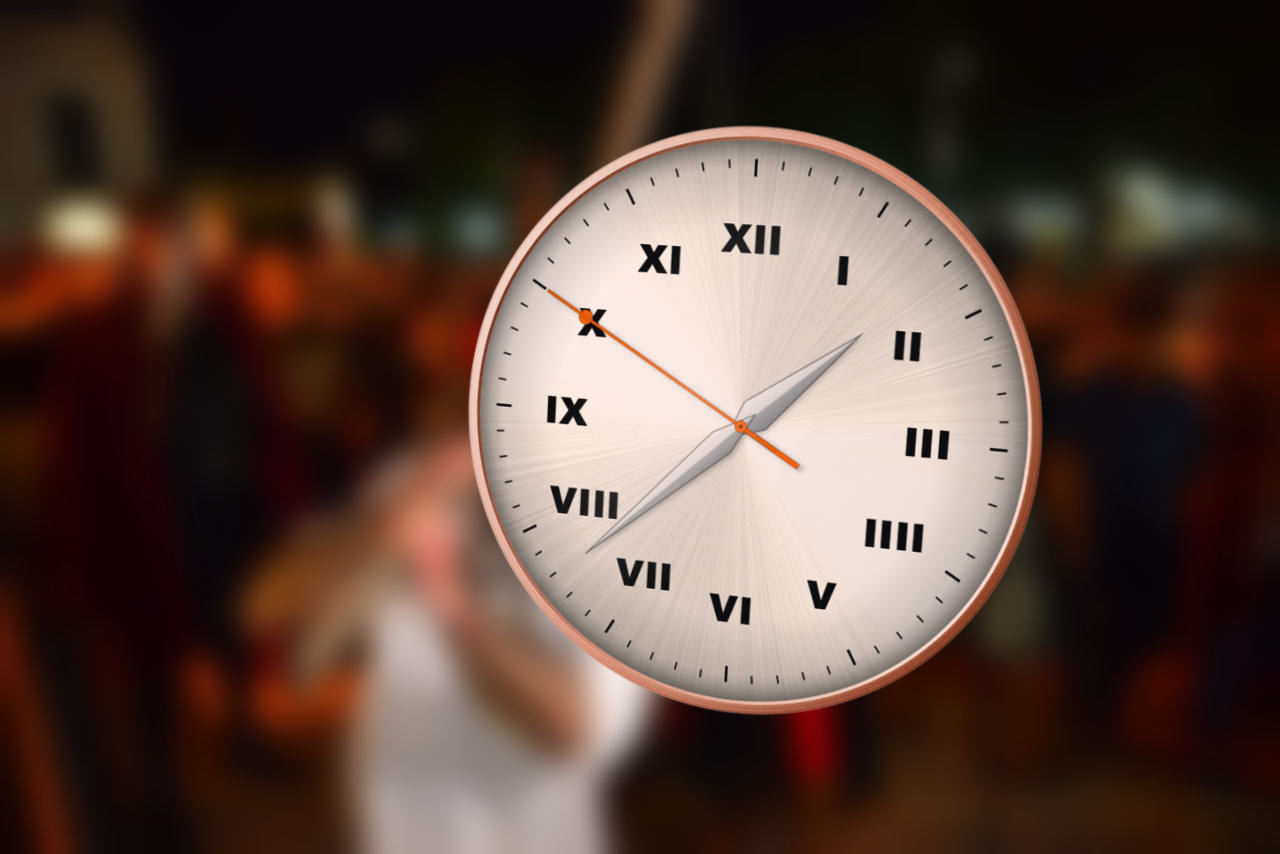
{"hour": 1, "minute": 37, "second": 50}
